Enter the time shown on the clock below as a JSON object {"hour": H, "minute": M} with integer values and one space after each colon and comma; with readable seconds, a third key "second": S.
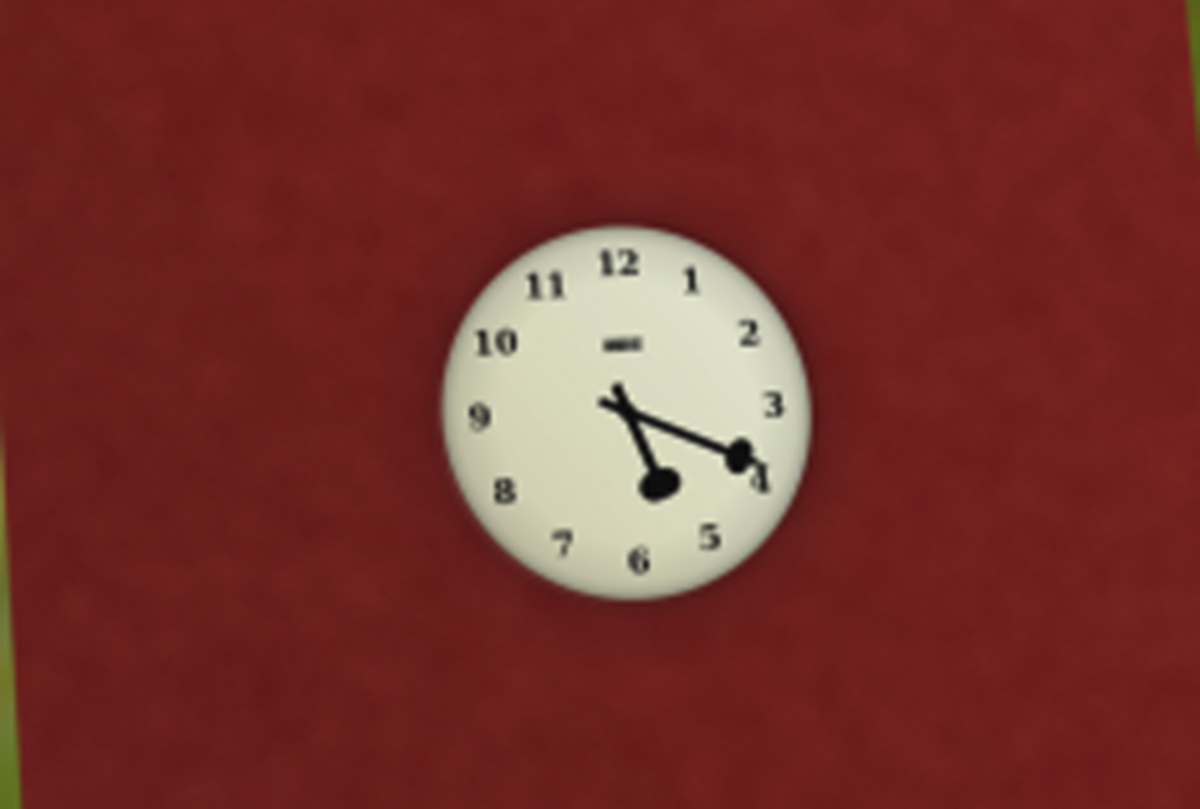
{"hour": 5, "minute": 19}
